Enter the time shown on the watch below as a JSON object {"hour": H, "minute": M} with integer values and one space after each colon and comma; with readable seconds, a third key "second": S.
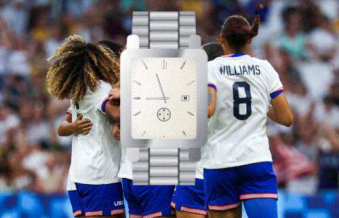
{"hour": 8, "minute": 57}
